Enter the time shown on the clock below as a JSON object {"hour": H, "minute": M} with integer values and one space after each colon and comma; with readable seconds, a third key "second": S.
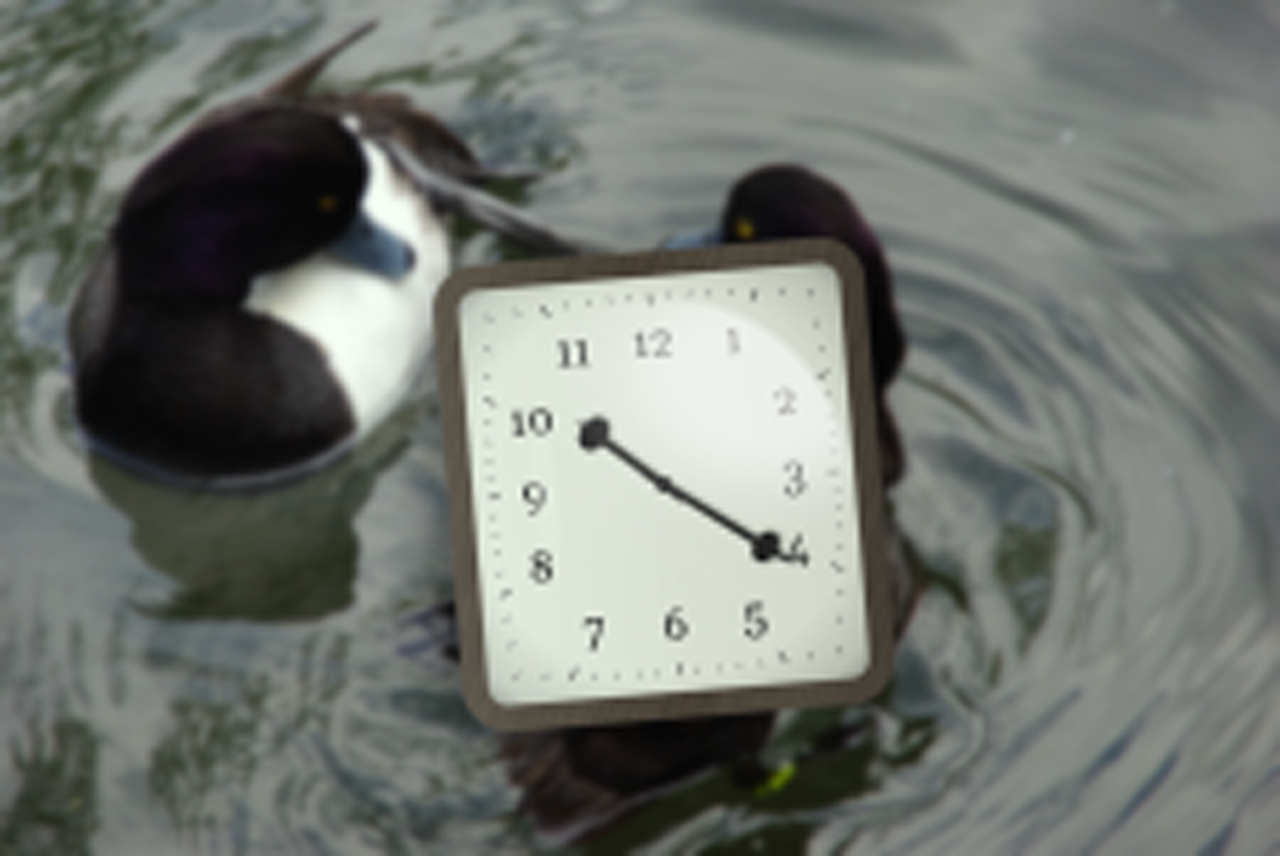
{"hour": 10, "minute": 21}
